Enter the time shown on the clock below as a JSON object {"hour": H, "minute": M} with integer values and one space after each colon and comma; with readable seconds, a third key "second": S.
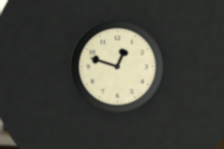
{"hour": 12, "minute": 48}
